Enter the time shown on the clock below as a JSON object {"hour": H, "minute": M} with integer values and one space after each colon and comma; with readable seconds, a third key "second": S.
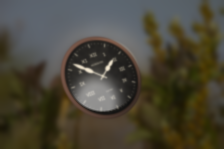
{"hour": 1, "minute": 52}
